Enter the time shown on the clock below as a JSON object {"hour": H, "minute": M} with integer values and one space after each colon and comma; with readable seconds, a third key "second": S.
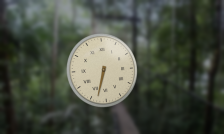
{"hour": 6, "minute": 33}
